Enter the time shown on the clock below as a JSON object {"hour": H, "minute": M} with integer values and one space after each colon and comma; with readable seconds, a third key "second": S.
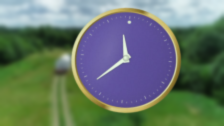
{"hour": 11, "minute": 38}
